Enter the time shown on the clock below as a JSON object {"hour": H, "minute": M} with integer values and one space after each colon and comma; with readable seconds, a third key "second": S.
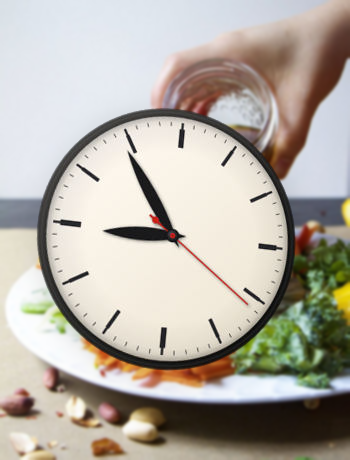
{"hour": 8, "minute": 54, "second": 21}
